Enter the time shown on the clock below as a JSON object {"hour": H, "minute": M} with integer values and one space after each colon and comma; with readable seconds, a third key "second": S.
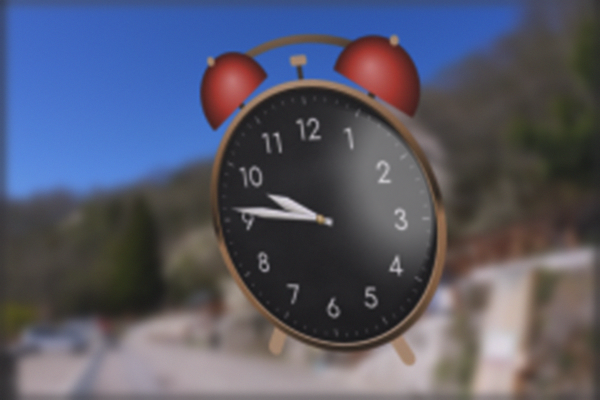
{"hour": 9, "minute": 46}
